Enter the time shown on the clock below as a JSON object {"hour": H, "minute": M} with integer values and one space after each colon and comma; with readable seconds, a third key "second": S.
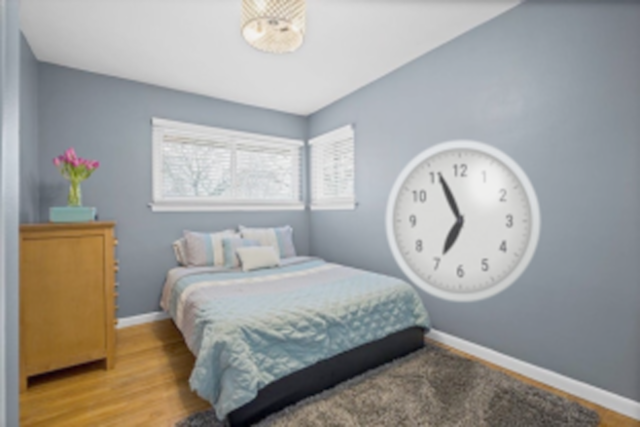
{"hour": 6, "minute": 56}
